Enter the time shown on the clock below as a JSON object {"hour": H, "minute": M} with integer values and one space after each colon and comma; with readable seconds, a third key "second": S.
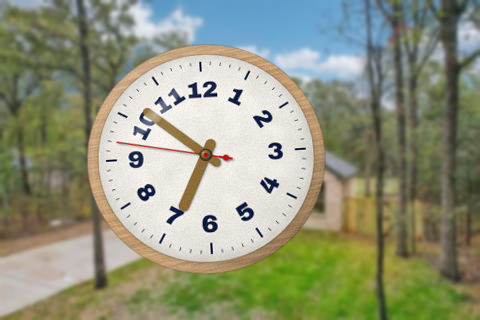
{"hour": 6, "minute": 51, "second": 47}
